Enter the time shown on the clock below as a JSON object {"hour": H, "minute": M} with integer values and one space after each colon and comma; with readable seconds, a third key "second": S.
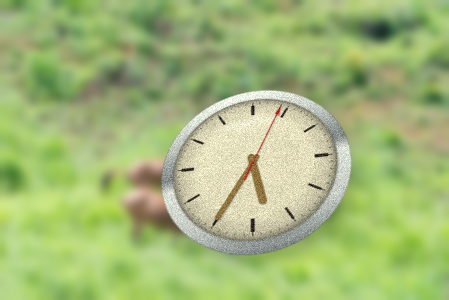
{"hour": 5, "minute": 35, "second": 4}
